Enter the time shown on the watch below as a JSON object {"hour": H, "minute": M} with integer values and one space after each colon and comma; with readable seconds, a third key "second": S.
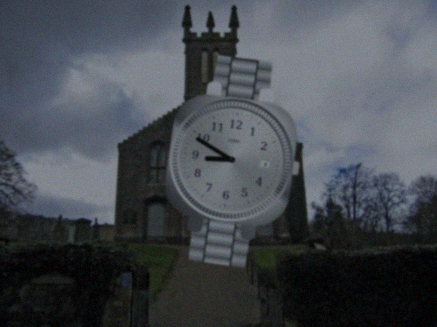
{"hour": 8, "minute": 49}
